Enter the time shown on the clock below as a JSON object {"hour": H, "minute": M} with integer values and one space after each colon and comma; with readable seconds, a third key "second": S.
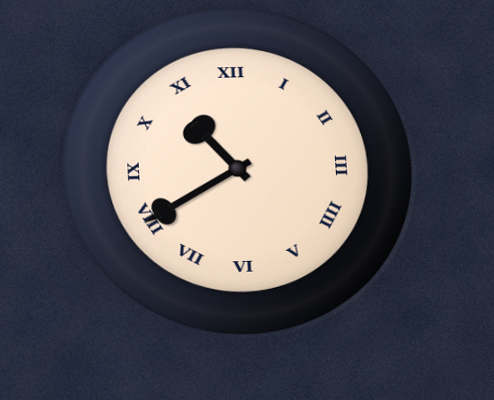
{"hour": 10, "minute": 40}
